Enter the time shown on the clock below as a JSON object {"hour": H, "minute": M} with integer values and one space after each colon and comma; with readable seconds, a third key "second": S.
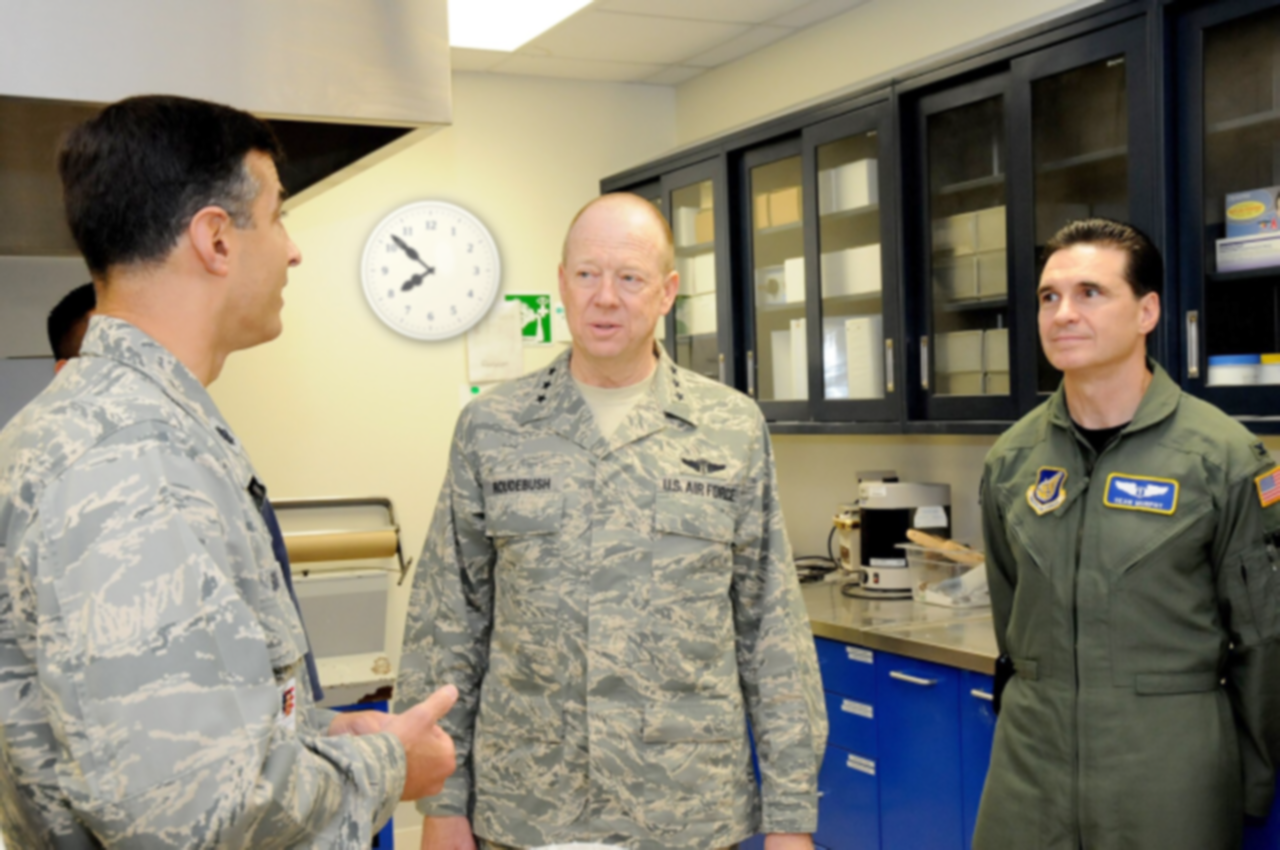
{"hour": 7, "minute": 52}
